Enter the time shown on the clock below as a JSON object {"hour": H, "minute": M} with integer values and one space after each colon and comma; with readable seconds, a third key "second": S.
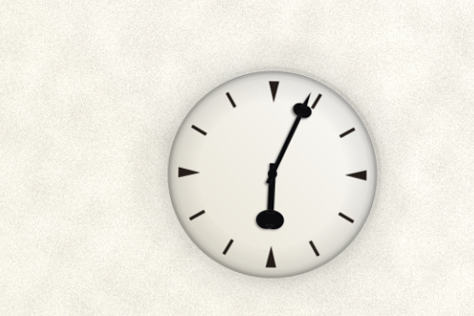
{"hour": 6, "minute": 4}
